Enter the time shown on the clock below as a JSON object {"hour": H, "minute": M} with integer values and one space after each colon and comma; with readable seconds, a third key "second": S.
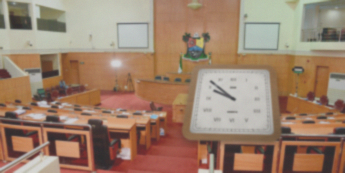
{"hour": 9, "minute": 52}
